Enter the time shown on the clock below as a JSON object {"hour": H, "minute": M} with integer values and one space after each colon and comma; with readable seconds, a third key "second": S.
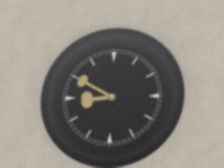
{"hour": 8, "minute": 50}
